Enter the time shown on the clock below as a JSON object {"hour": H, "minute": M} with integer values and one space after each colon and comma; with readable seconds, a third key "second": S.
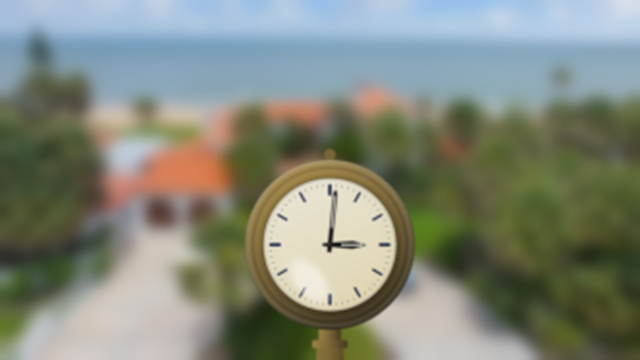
{"hour": 3, "minute": 1}
